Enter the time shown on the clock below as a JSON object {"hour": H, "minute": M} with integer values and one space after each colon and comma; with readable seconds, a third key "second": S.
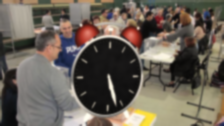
{"hour": 5, "minute": 27}
